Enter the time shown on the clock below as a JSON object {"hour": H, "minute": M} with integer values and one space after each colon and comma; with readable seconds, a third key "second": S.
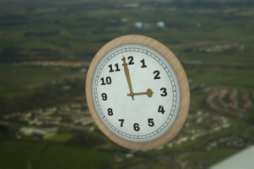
{"hour": 2, "minute": 59}
